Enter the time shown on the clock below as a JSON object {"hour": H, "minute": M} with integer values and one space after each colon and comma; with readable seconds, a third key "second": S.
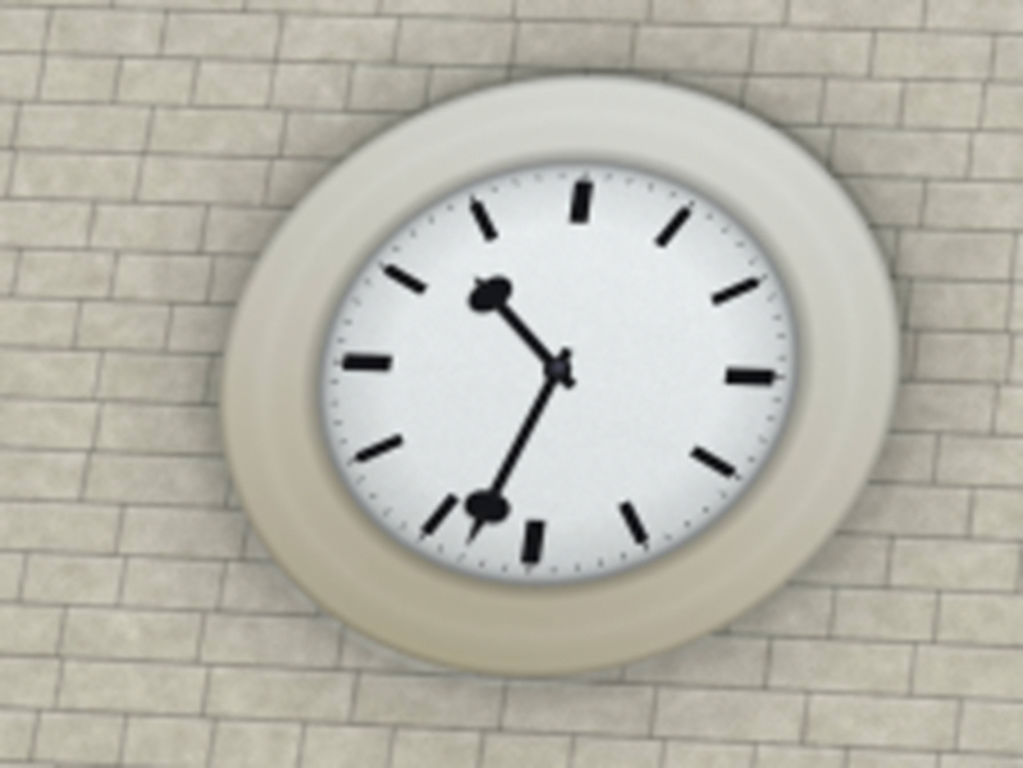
{"hour": 10, "minute": 33}
